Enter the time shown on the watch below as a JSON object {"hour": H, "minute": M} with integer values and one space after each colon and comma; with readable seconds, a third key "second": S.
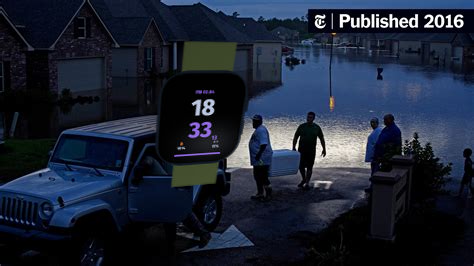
{"hour": 18, "minute": 33}
